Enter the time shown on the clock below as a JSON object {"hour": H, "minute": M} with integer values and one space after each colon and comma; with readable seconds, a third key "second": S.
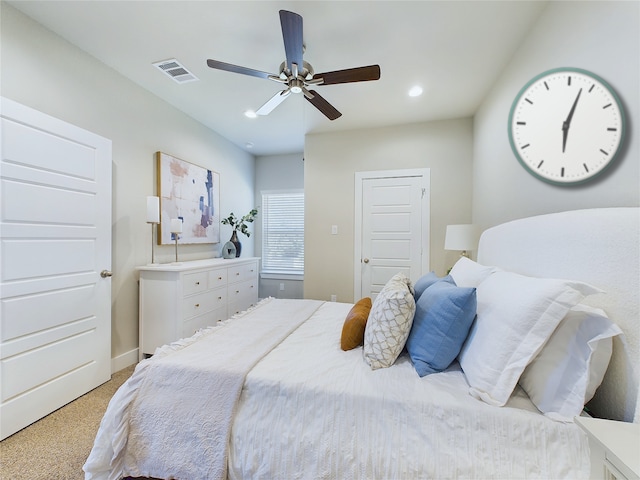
{"hour": 6, "minute": 3}
